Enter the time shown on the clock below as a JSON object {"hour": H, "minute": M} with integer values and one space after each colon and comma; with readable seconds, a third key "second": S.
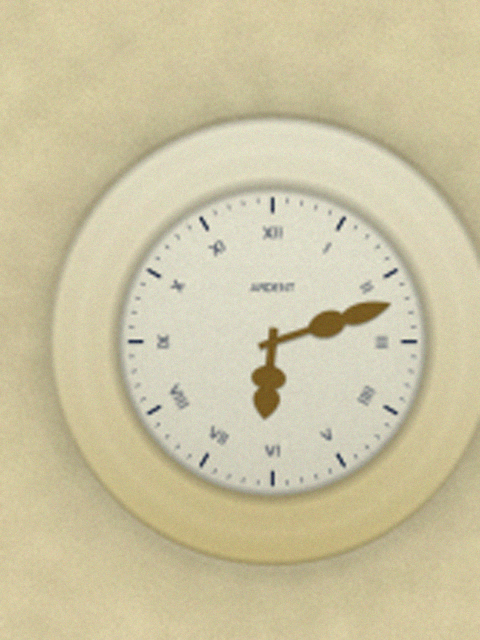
{"hour": 6, "minute": 12}
